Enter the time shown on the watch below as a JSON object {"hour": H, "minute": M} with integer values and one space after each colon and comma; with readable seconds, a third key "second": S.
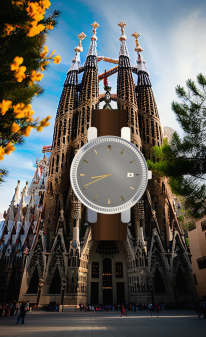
{"hour": 8, "minute": 41}
